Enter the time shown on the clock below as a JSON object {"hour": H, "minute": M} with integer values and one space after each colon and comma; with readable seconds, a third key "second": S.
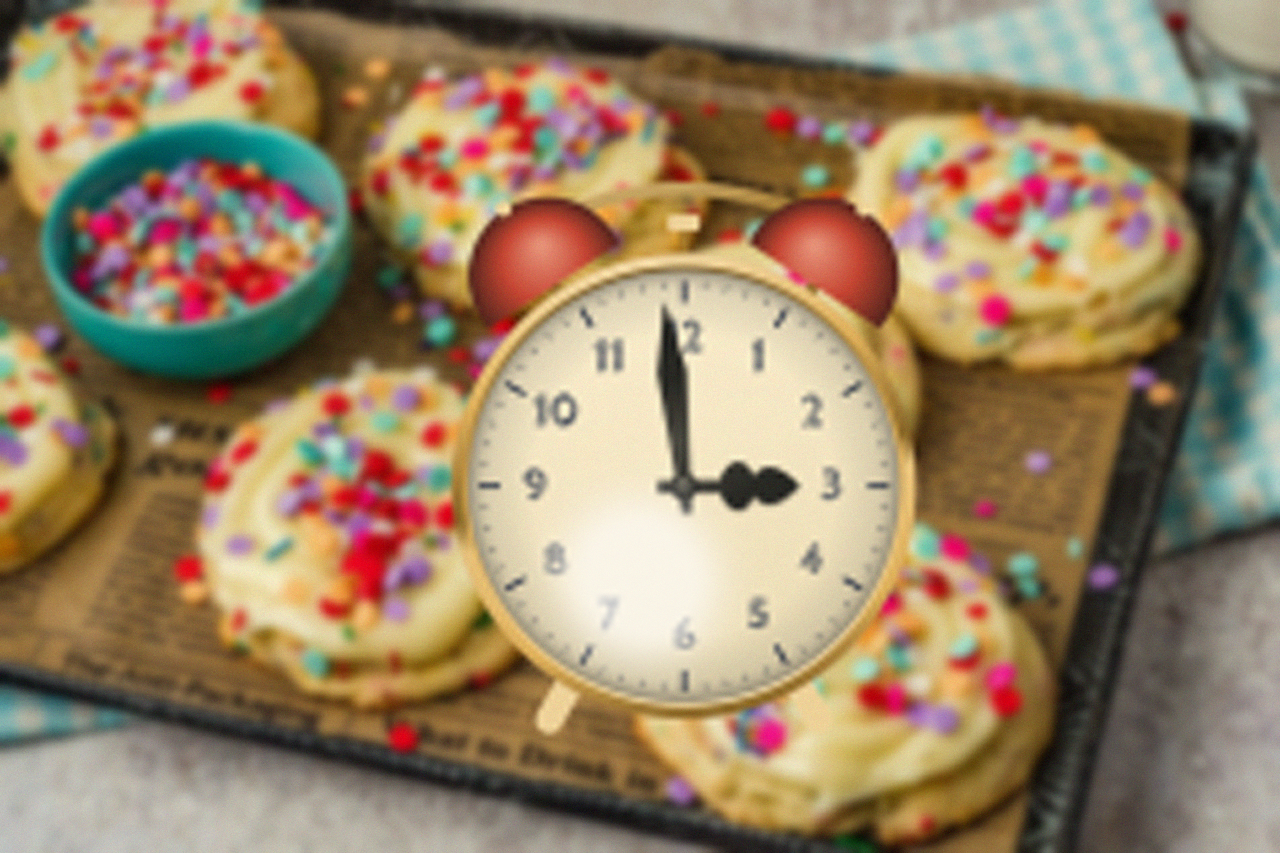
{"hour": 2, "minute": 59}
